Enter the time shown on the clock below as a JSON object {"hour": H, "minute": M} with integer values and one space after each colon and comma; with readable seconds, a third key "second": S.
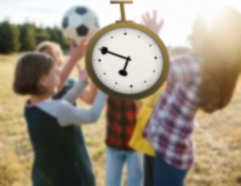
{"hour": 6, "minute": 49}
